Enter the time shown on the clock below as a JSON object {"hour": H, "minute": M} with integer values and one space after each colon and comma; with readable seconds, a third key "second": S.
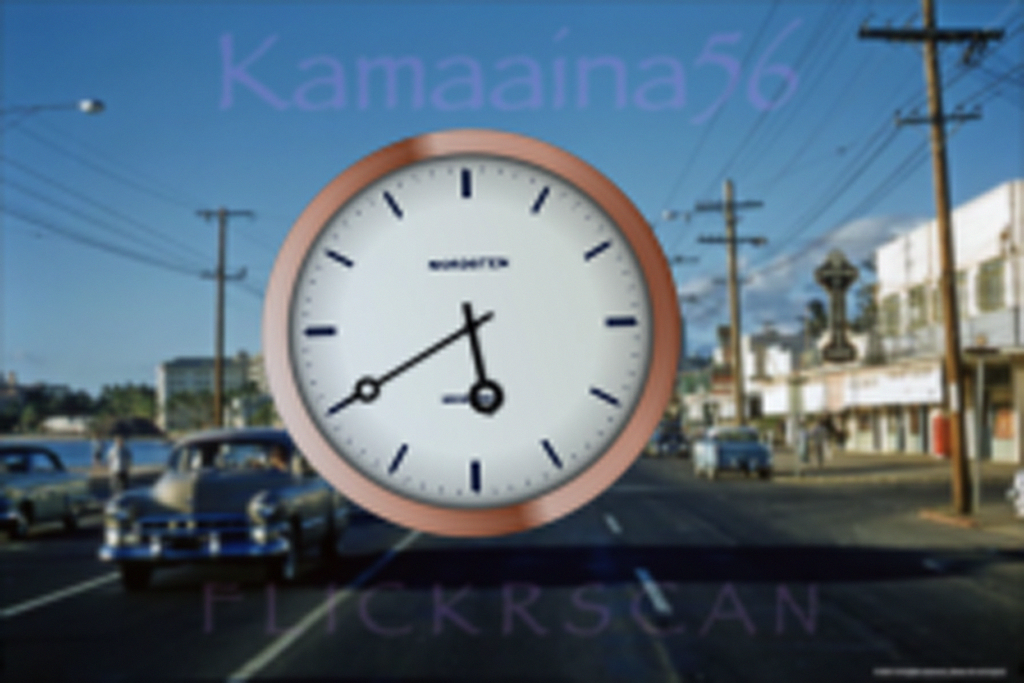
{"hour": 5, "minute": 40}
